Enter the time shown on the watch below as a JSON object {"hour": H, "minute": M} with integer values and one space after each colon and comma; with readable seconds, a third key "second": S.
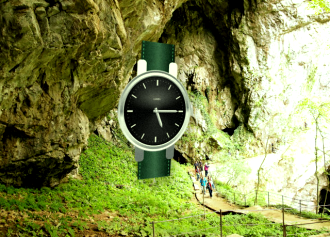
{"hour": 5, "minute": 15}
